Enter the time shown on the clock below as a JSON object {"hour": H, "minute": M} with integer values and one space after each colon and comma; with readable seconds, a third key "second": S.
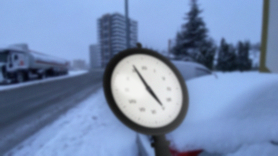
{"hour": 4, "minute": 56}
